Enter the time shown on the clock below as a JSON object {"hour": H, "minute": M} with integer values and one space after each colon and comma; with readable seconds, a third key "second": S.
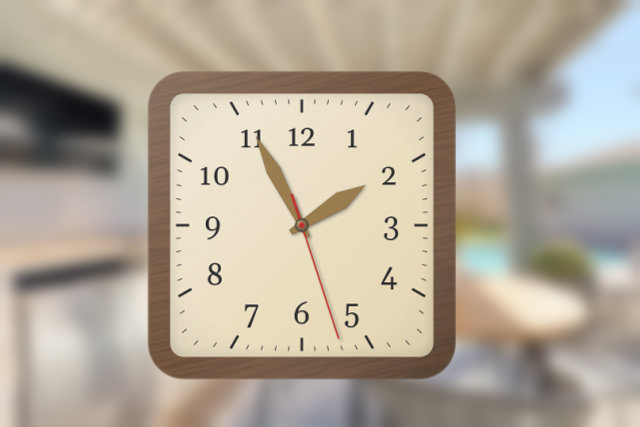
{"hour": 1, "minute": 55, "second": 27}
